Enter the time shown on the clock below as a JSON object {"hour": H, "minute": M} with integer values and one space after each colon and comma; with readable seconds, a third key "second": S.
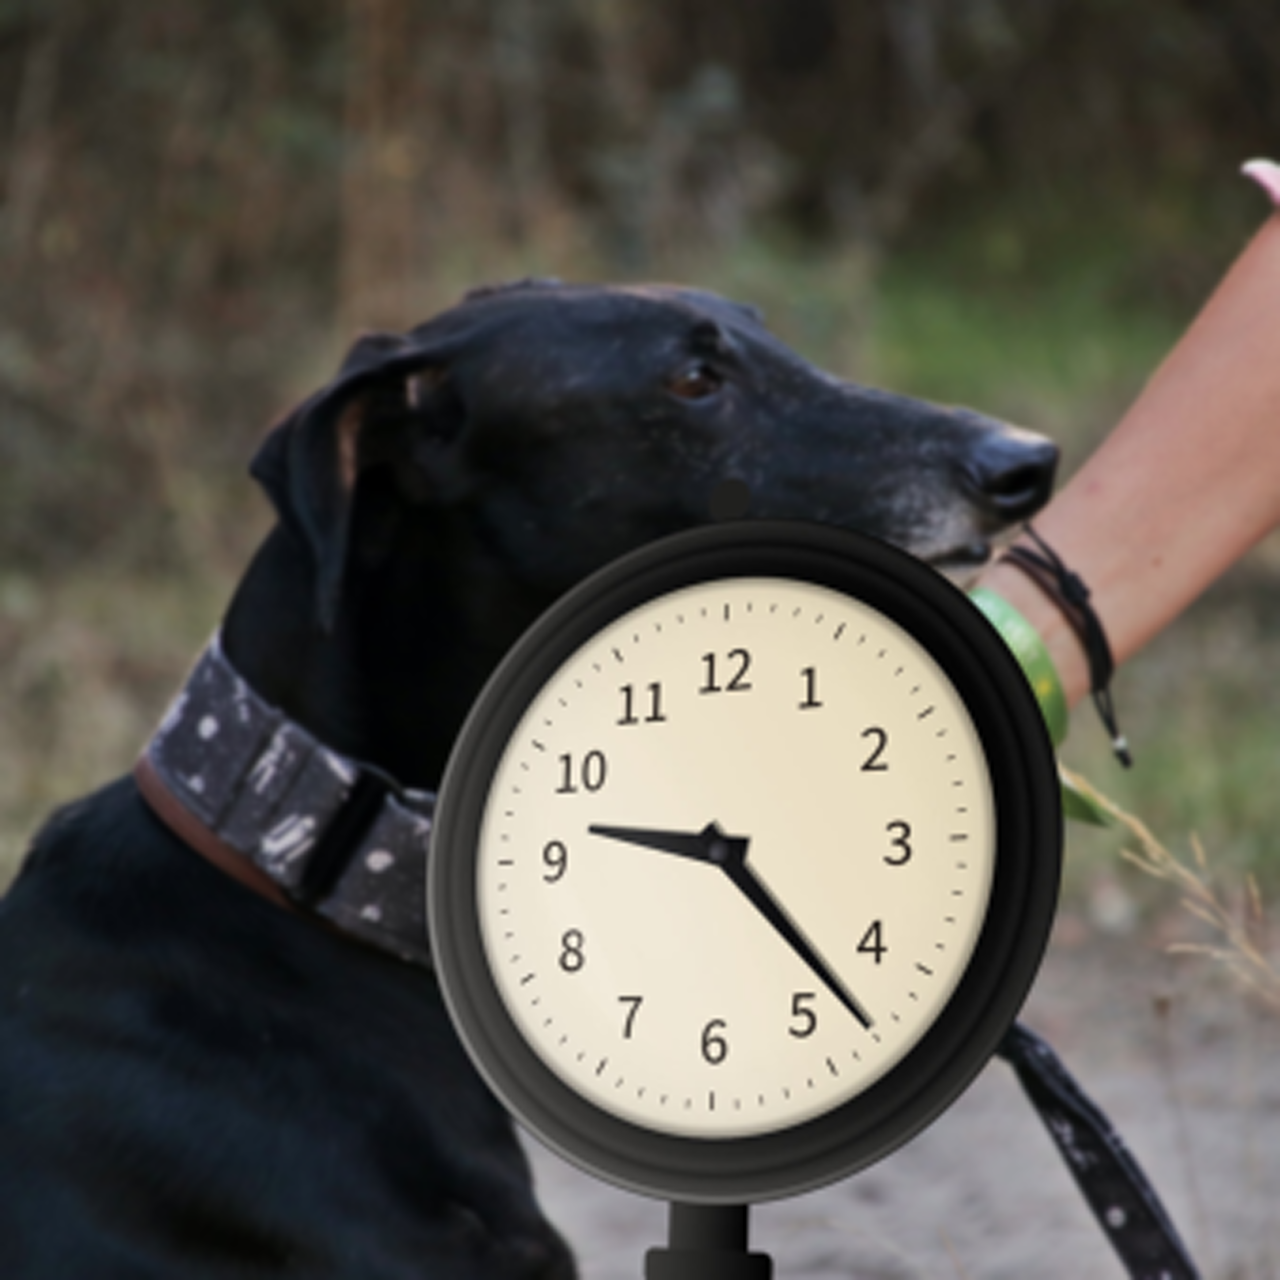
{"hour": 9, "minute": 23}
